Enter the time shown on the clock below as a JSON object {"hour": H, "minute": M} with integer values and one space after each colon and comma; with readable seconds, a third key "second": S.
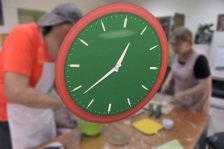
{"hour": 12, "minute": 38}
